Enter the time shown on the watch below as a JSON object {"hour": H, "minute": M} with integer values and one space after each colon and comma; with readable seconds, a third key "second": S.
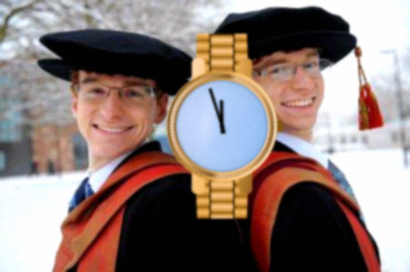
{"hour": 11, "minute": 57}
